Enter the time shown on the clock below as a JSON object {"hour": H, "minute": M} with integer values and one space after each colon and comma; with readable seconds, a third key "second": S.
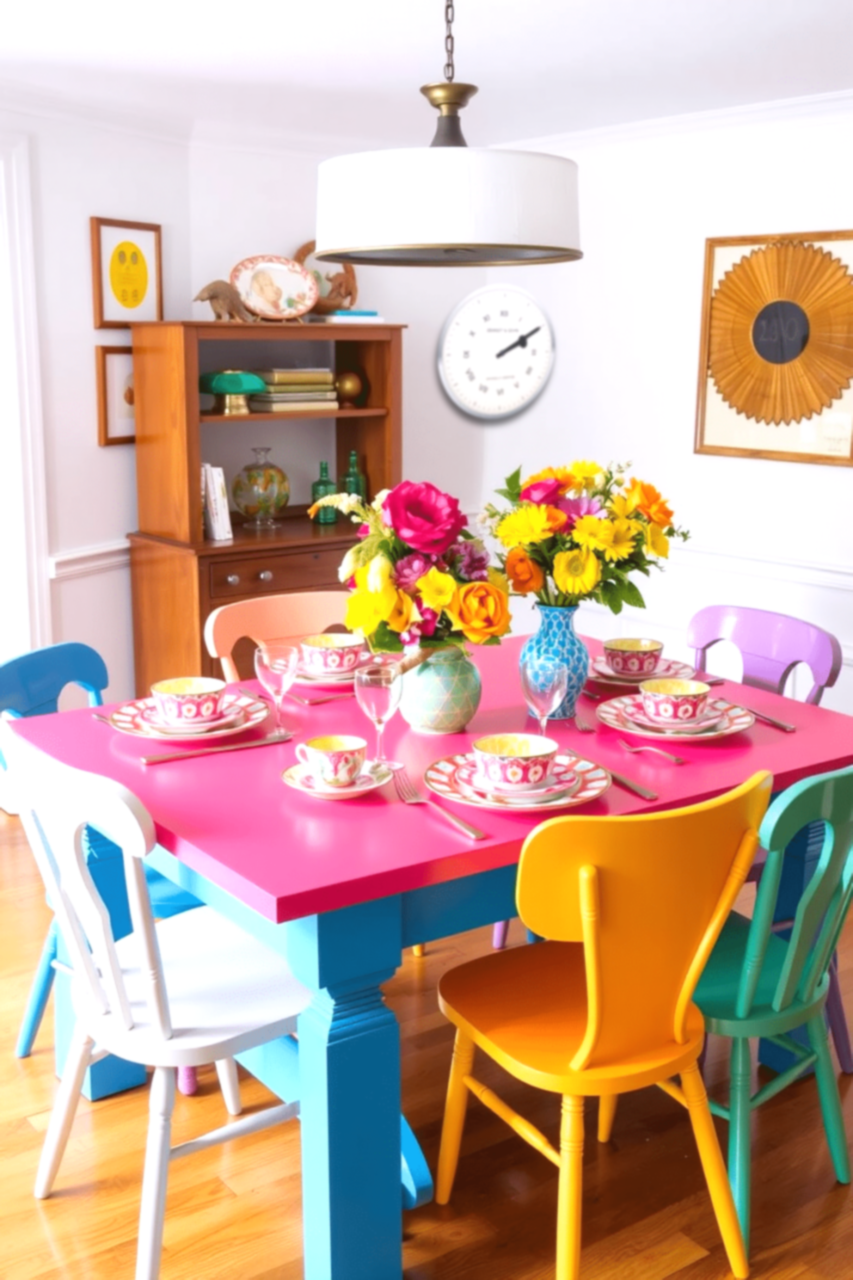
{"hour": 2, "minute": 10}
